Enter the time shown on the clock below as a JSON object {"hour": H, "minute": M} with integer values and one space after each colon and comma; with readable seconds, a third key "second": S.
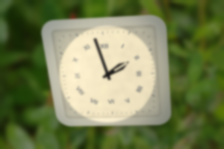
{"hour": 1, "minute": 58}
